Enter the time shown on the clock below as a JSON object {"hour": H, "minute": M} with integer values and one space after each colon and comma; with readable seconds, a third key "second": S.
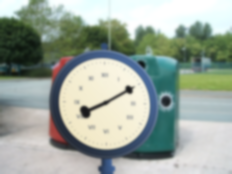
{"hour": 8, "minute": 10}
